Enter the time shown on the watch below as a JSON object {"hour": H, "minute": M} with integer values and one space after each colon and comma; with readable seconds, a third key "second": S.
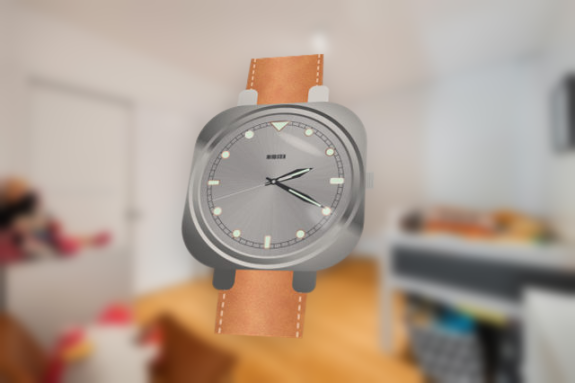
{"hour": 2, "minute": 19, "second": 42}
